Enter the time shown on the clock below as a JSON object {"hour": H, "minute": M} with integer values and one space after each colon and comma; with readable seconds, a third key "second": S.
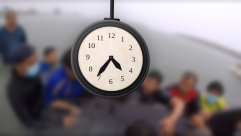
{"hour": 4, "minute": 36}
